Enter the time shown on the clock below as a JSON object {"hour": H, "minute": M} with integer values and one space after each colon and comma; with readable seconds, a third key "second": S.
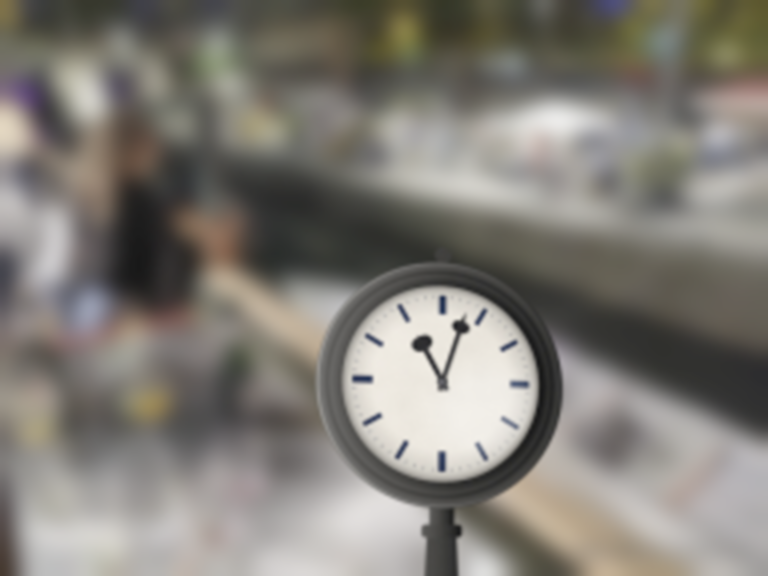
{"hour": 11, "minute": 3}
